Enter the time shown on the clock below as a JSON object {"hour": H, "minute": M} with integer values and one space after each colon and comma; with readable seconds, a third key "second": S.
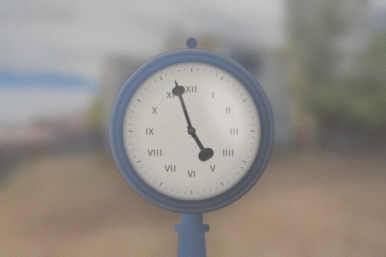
{"hour": 4, "minute": 57}
